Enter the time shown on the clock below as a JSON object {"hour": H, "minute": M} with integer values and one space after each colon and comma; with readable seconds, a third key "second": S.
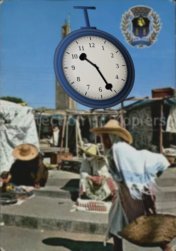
{"hour": 10, "minute": 26}
